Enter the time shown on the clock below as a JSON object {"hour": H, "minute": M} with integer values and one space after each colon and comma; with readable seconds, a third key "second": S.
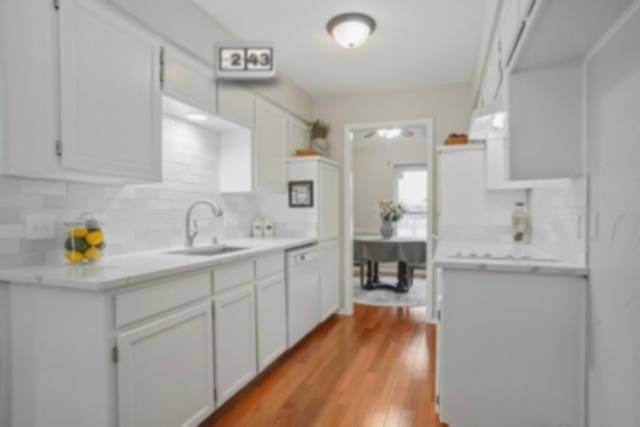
{"hour": 2, "minute": 43}
